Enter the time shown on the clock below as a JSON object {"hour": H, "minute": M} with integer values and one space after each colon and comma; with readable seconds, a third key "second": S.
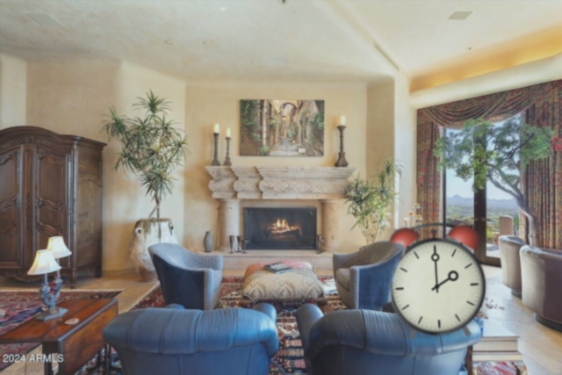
{"hour": 2, "minute": 0}
